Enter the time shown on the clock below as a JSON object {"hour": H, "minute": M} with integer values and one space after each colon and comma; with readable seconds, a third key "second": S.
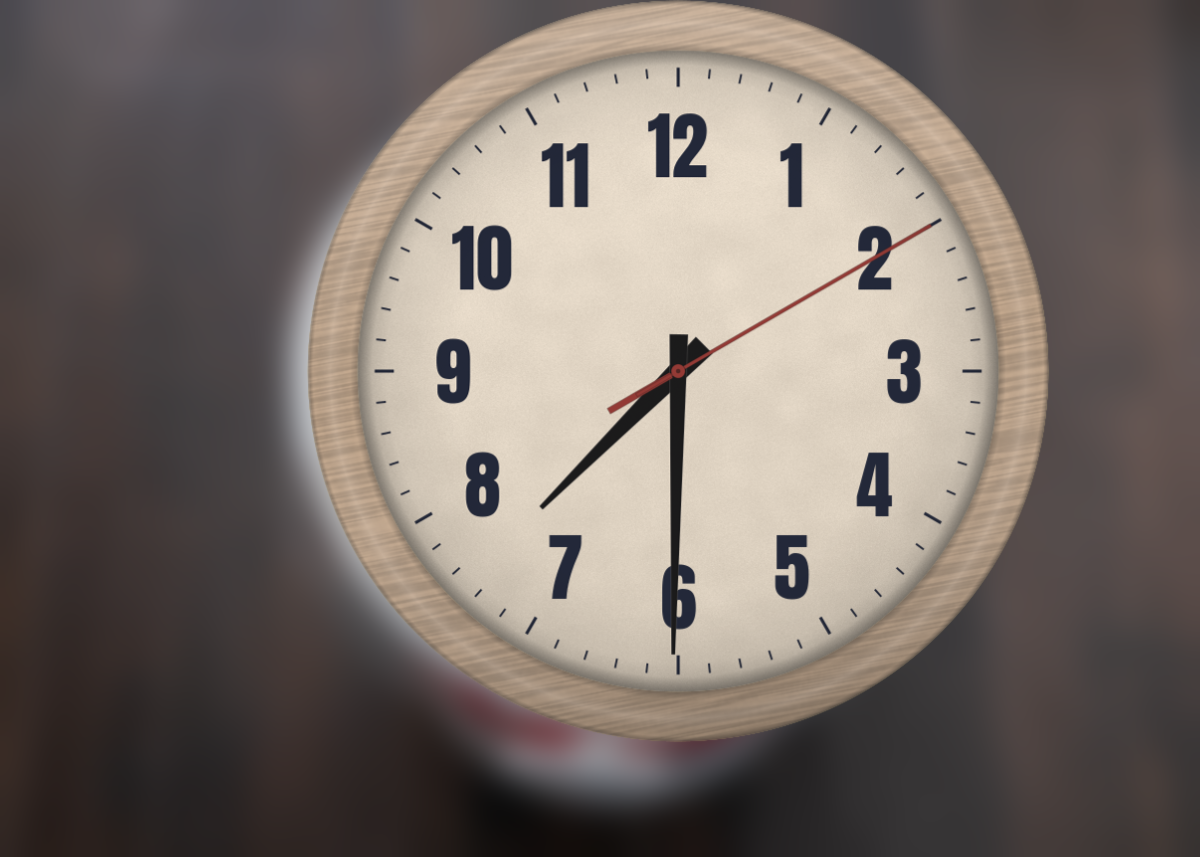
{"hour": 7, "minute": 30, "second": 10}
